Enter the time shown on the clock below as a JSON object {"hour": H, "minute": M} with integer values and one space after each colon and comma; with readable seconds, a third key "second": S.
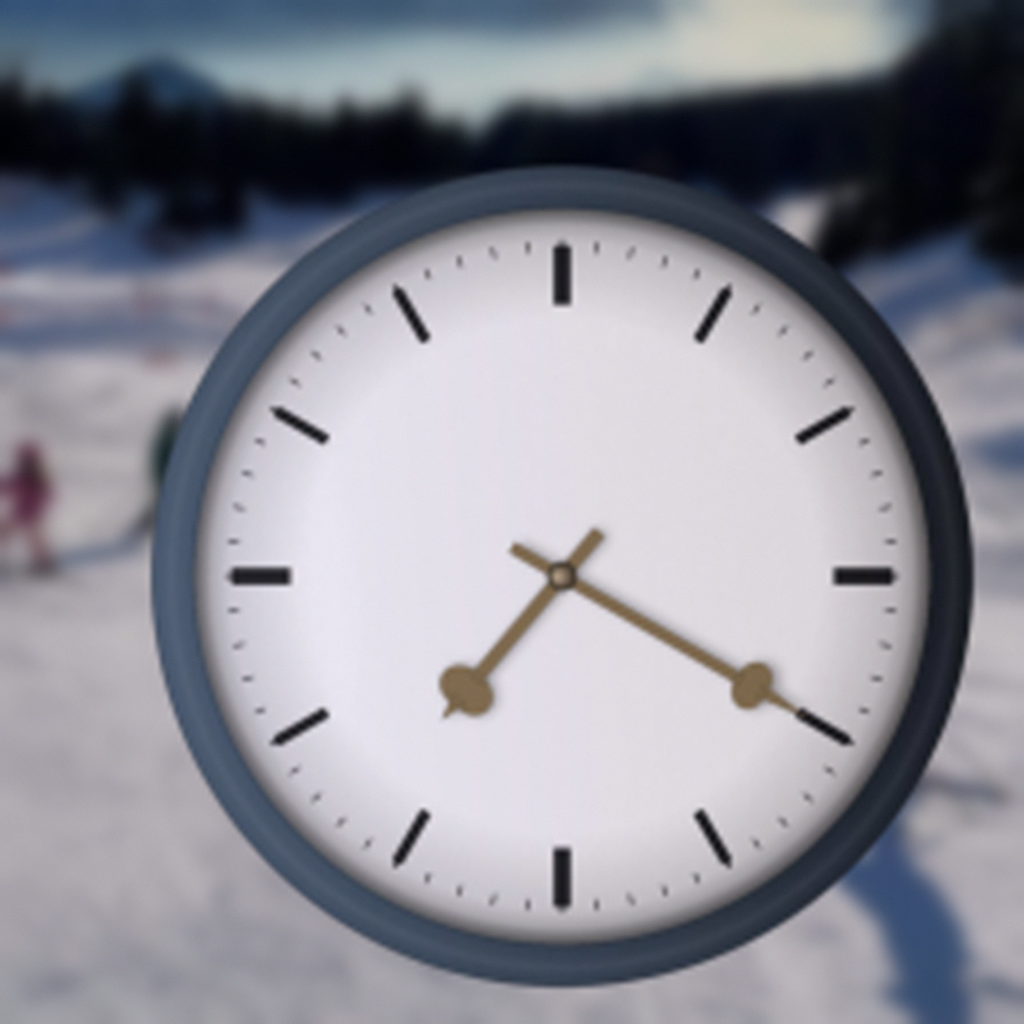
{"hour": 7, "minute": 20}
